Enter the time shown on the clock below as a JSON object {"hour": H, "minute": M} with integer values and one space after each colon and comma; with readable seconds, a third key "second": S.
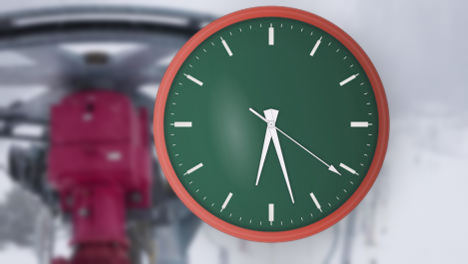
{"hour": 6, "minute": 27, "second": 21}
